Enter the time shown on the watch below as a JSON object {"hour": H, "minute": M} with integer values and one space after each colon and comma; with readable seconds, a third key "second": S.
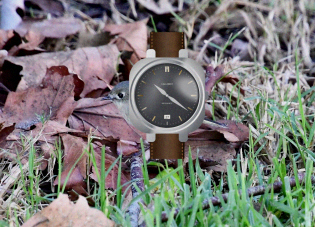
{"hour": 10, "minute": 21}
